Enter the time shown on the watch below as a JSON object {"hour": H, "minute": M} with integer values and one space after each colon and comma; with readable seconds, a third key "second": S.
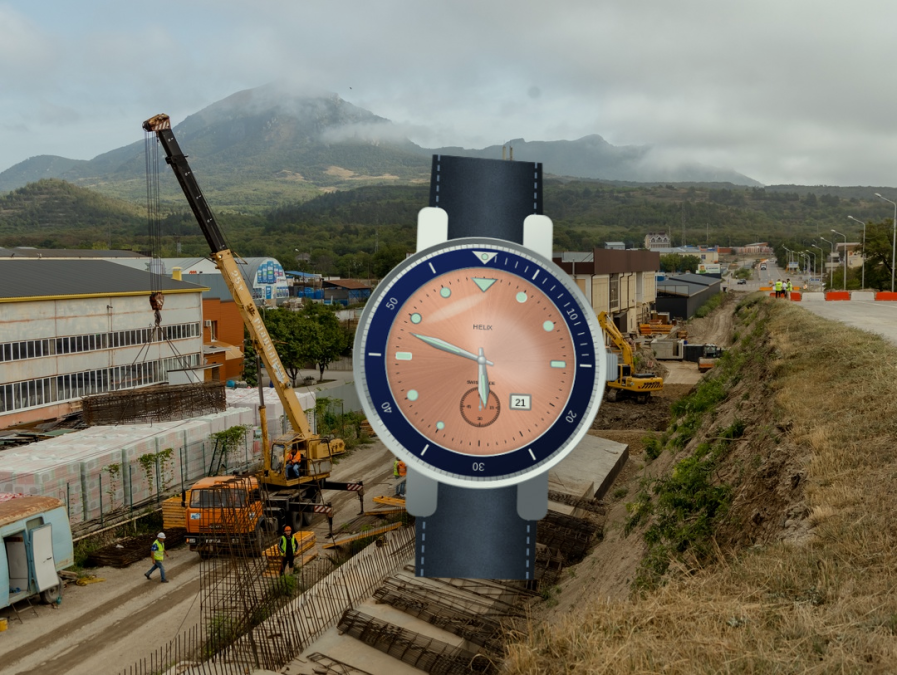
{"hour": 5, "minute": 48}
